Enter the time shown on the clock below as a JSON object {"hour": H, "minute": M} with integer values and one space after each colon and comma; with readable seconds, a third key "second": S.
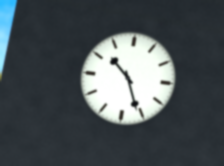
{"hour": 10, "minute": 26}
